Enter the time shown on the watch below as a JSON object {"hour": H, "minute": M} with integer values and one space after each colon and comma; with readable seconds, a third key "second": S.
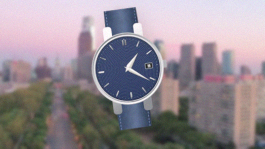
{"hour": 1, "minute": 21}
